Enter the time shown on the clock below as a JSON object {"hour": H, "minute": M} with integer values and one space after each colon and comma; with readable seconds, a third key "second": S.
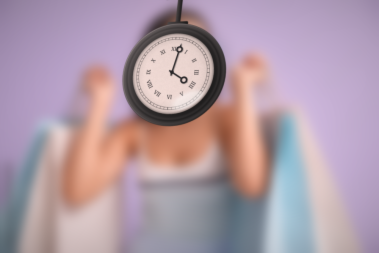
{"hour": 4, "minute": 2}
